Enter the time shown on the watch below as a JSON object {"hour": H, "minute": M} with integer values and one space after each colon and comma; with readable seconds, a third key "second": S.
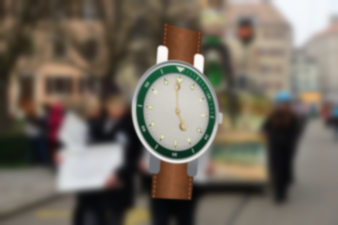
{"hour": 4, "minute": 59}
